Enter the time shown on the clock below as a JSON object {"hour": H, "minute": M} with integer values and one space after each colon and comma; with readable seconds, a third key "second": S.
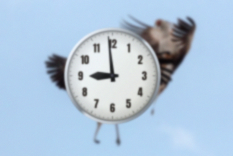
{"hour": 8, "minute": 59}
